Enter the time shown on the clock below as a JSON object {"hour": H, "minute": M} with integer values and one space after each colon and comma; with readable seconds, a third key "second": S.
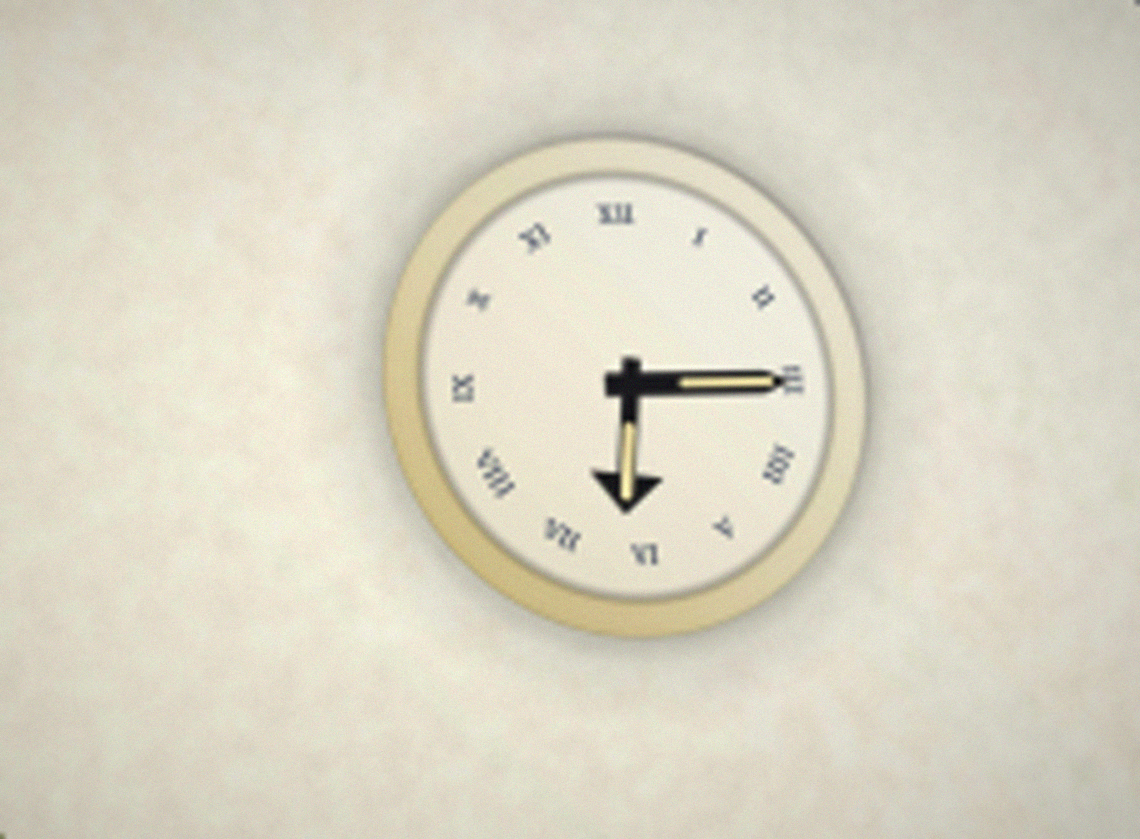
{"hour": 6, "minute": 15}
